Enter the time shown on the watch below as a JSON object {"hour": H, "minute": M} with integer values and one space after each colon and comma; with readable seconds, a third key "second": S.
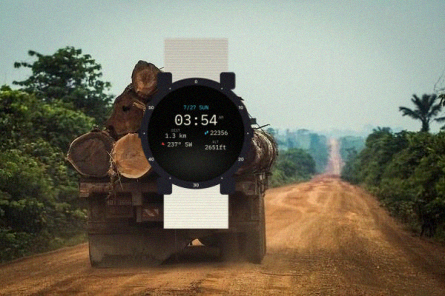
{"hour": 3, "minute": 54}
